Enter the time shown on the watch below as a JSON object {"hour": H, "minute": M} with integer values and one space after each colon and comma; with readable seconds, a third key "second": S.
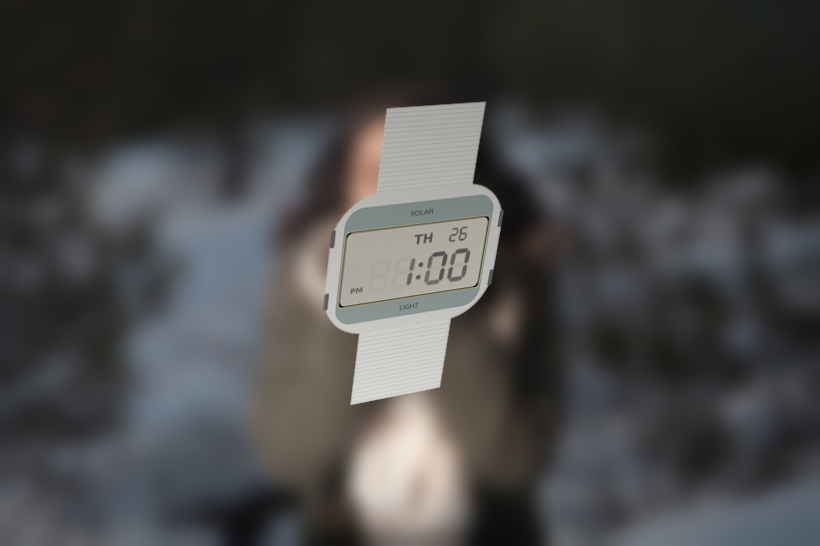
{"hour": 1, "minute": 0}
